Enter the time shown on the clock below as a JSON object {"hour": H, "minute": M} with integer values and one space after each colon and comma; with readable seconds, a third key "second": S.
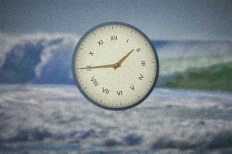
{"hour": 1, "minute": 45}
